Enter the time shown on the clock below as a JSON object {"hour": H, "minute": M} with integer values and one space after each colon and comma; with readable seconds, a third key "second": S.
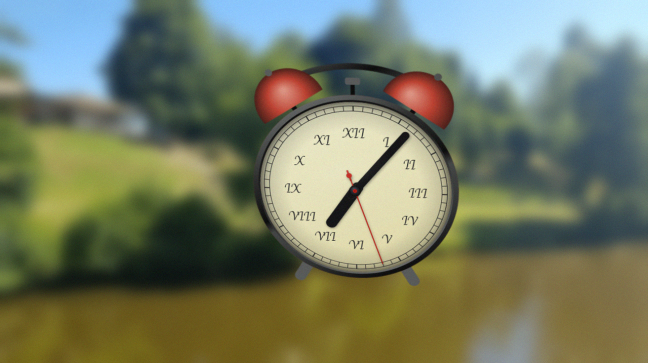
{"hour": 7, "minute": 6, "second": 27}
